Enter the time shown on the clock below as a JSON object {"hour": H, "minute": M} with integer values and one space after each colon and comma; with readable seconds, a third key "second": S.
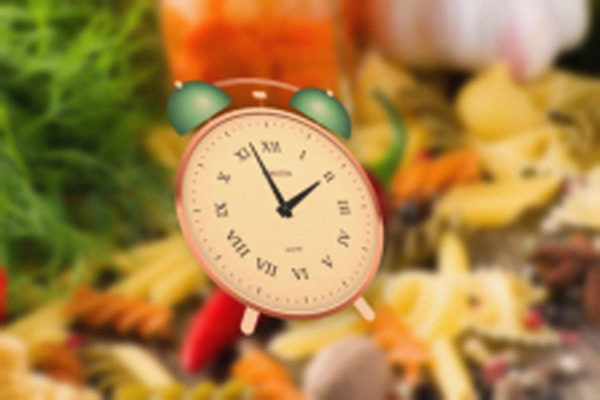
{"hour": 1, "minute": 57}
